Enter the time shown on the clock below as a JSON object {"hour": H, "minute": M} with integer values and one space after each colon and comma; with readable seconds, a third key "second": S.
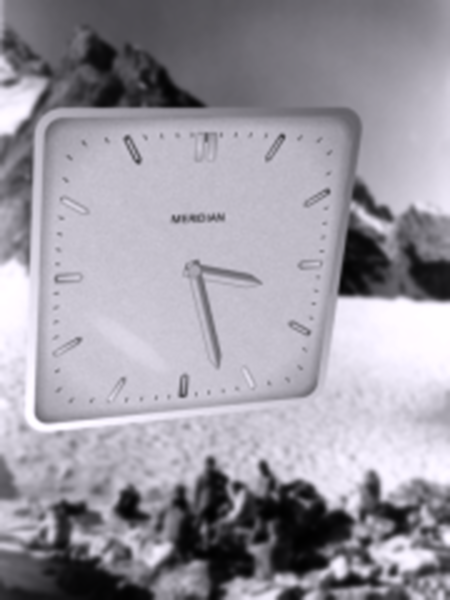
{"hour": 3, "minute": 27}
